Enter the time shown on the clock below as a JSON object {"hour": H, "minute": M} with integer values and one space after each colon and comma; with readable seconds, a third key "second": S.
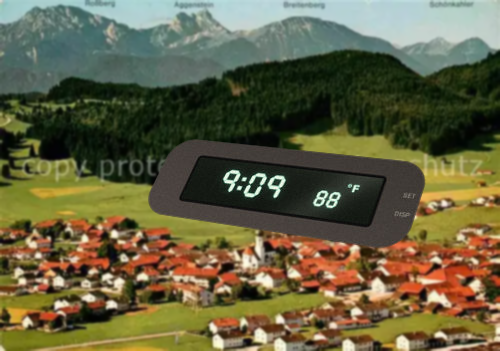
{"hour": 9, "minute": 9}
